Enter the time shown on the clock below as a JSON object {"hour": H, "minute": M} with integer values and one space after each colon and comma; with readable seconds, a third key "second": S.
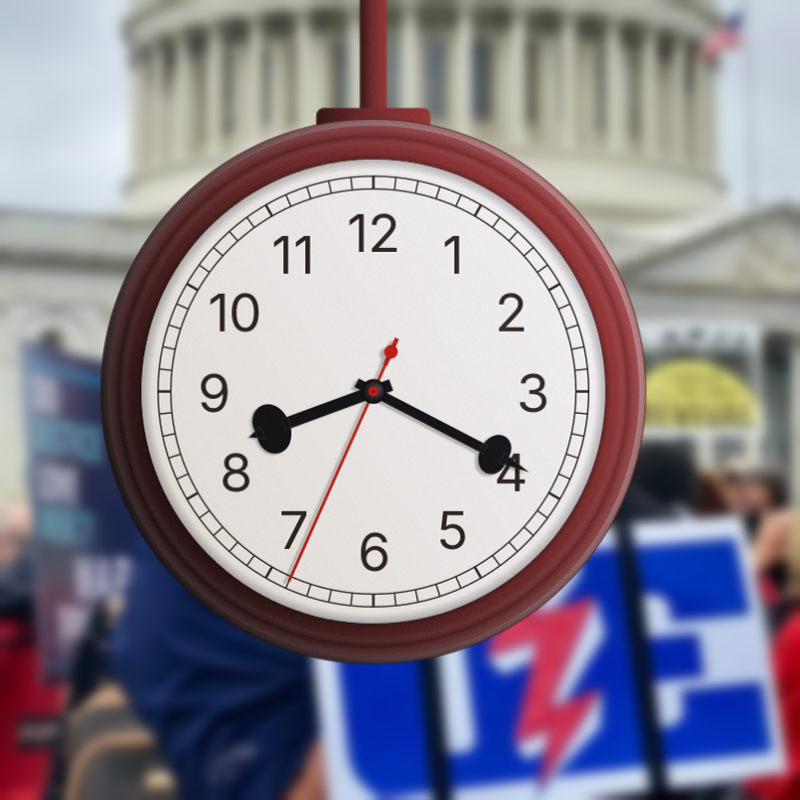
{"hour": 8, "minute": 19, "second": 34}
